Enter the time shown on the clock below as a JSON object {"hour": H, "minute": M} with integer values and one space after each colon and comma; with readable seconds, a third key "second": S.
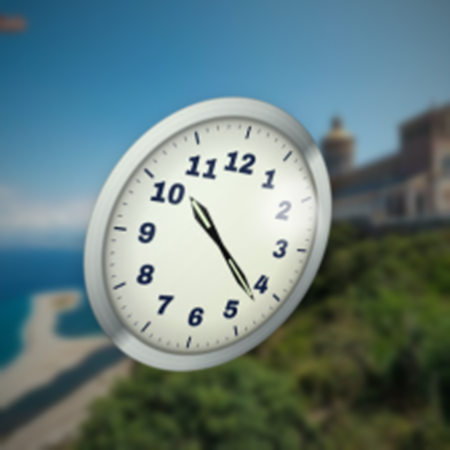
{"hour": 10, "minute": 22}
